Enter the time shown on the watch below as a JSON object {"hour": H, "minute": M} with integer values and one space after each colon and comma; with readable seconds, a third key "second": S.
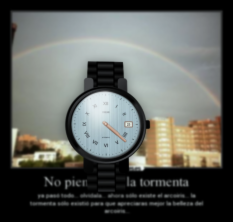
{"hour": 4, "minute": 22}
